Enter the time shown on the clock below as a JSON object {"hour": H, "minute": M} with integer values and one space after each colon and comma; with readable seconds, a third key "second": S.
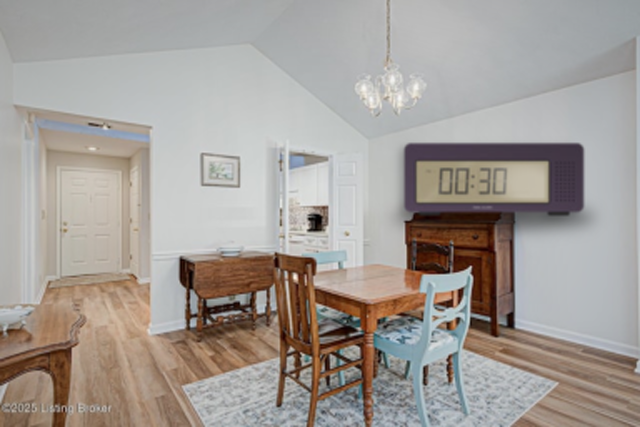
{"hour": 0, "minute": 30}
